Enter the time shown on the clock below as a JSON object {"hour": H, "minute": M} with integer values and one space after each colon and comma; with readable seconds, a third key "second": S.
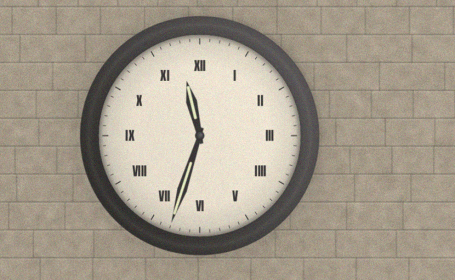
{"hour": 11, "minute": 33}
